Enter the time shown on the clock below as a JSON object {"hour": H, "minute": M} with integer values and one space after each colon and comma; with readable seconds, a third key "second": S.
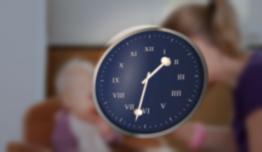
{"hour": 1, "minute": 32}
